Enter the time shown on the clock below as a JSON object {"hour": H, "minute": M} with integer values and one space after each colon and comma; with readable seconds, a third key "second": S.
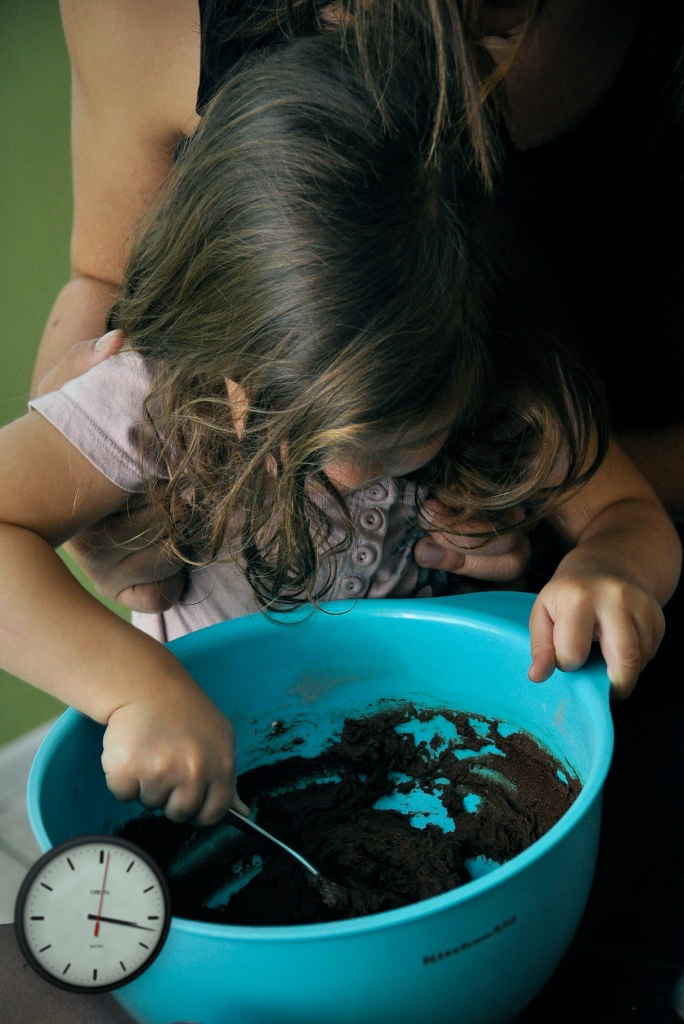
{"hour": 3, "minute": 17, "second": 1}
